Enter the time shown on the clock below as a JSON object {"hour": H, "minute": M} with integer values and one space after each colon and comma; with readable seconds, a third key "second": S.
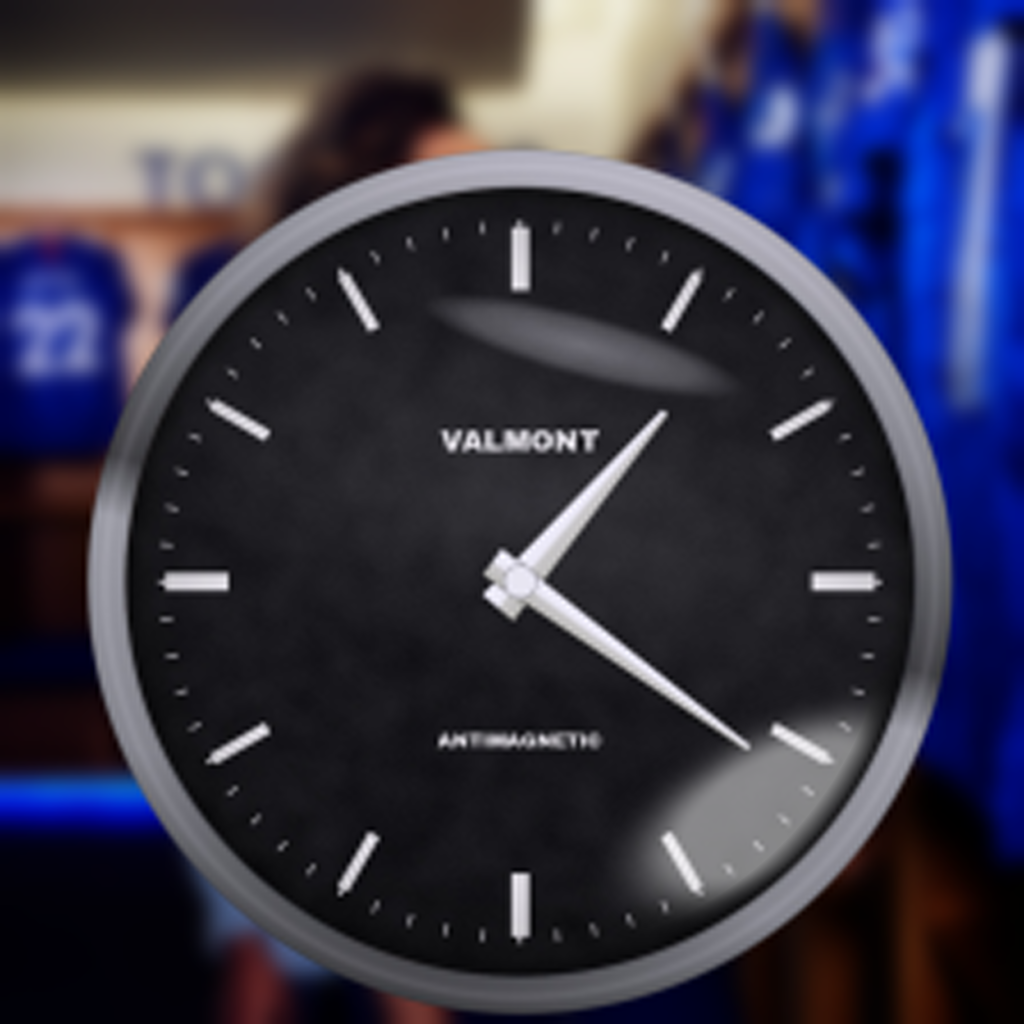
{"hour": 1, "minute": 21}
